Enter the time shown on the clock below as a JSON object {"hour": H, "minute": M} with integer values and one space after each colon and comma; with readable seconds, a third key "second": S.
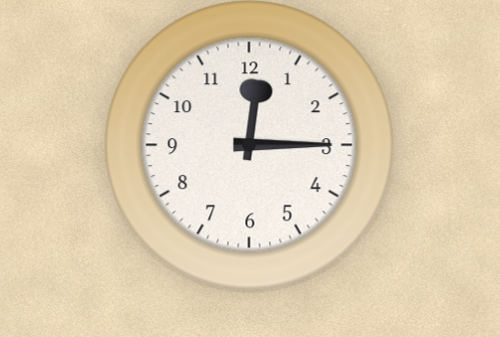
{"hour": 12, "minute": 15}
